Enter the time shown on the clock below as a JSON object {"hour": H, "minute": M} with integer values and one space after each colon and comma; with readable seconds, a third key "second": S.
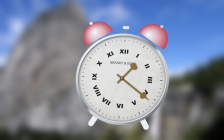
{"hour": 1, "minute": 21}
